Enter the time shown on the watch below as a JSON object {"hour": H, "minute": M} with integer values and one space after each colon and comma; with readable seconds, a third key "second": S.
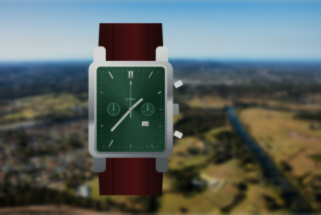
{"hour": 1, "minute": 37}
